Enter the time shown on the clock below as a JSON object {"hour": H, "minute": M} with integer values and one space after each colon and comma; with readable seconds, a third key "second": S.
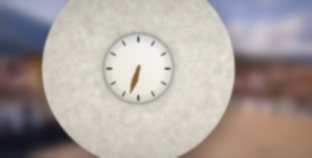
{"hour": 6, "minute": 33}
